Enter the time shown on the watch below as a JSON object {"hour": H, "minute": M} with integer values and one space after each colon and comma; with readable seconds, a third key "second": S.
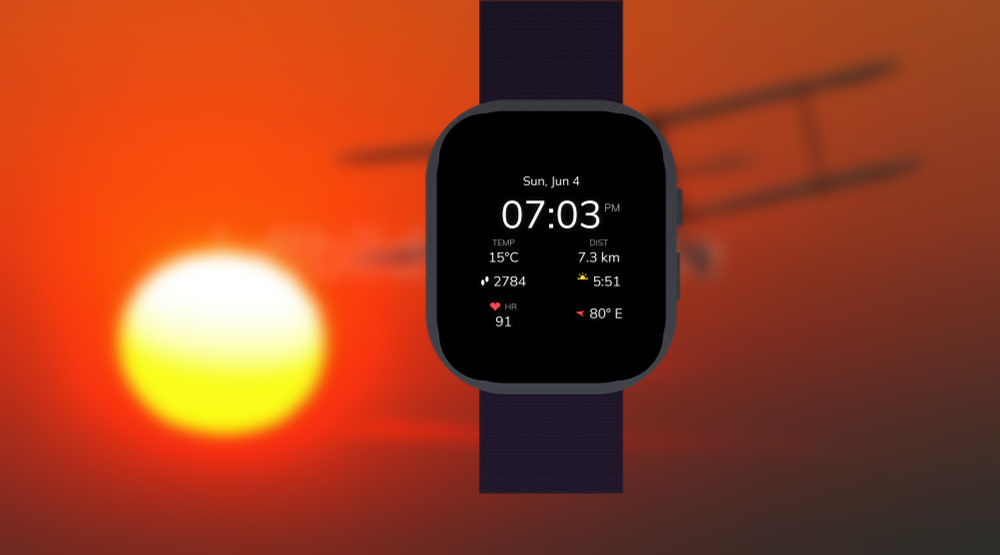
{"hour": 7, "minute": 3}
